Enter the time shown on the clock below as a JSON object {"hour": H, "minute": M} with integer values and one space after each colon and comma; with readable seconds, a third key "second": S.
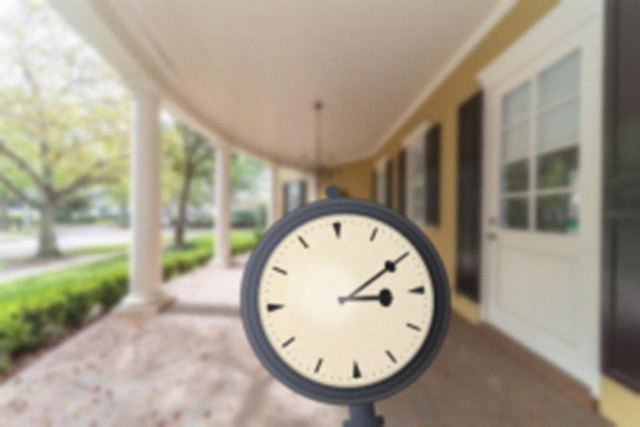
{"hour": 3, "minute": 10}
